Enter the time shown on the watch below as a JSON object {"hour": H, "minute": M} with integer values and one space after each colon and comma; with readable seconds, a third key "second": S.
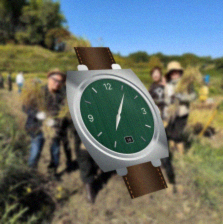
{"hour": 7, "minute": 6}
